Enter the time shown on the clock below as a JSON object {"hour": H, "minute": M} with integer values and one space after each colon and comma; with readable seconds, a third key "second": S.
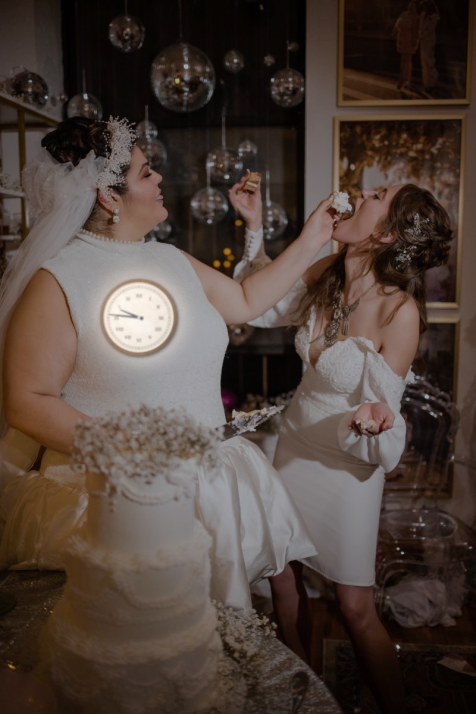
{"hour": 9, "minute": 46}
